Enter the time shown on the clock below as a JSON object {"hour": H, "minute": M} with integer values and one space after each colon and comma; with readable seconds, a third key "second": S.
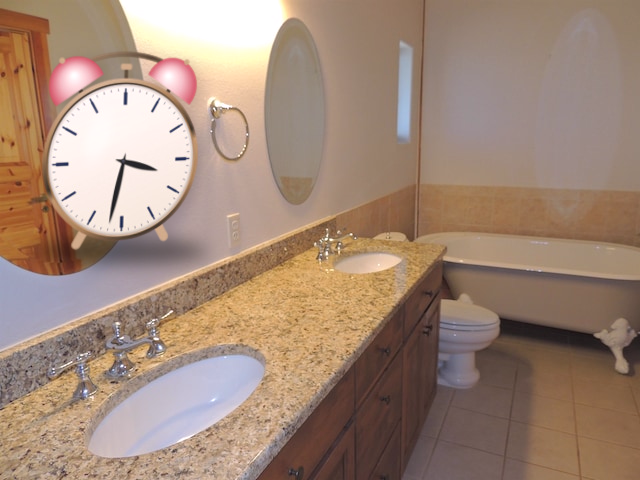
{"hour": 3, "minute": 32}
